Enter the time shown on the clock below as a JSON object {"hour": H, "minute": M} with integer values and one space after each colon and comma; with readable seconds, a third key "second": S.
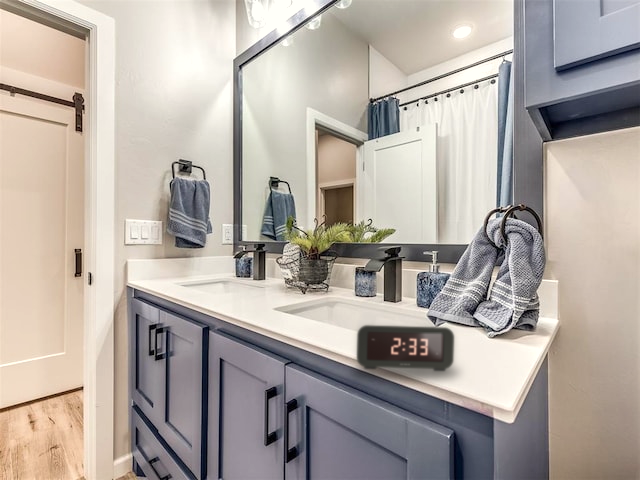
{"hour": 2, "minute": 33}
